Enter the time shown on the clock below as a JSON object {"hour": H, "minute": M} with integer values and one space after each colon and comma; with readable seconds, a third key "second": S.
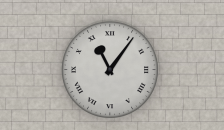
{"hour": 11, "minute": 6}
